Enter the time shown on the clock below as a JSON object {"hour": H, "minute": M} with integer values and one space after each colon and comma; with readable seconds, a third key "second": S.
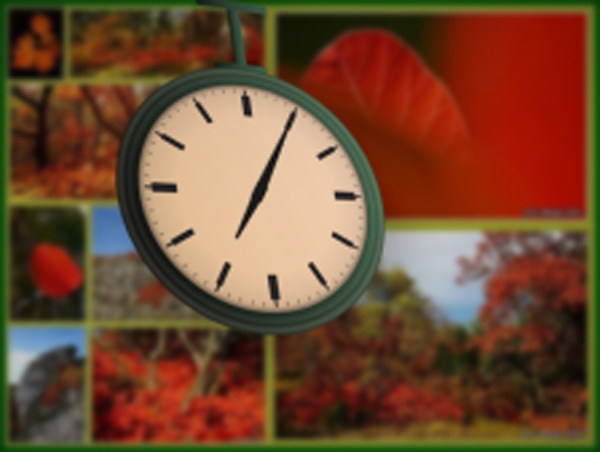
{"hour": 7, "minute": 5}
